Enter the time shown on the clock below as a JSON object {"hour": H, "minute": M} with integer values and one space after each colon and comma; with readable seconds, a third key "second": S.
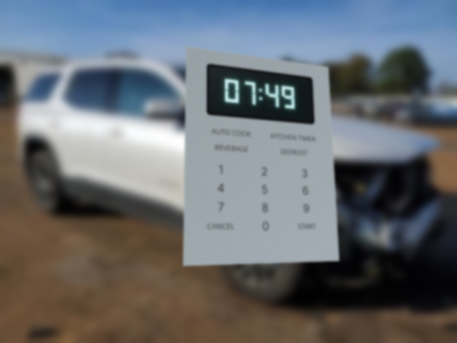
{"hour": 7, "minute": 49}
